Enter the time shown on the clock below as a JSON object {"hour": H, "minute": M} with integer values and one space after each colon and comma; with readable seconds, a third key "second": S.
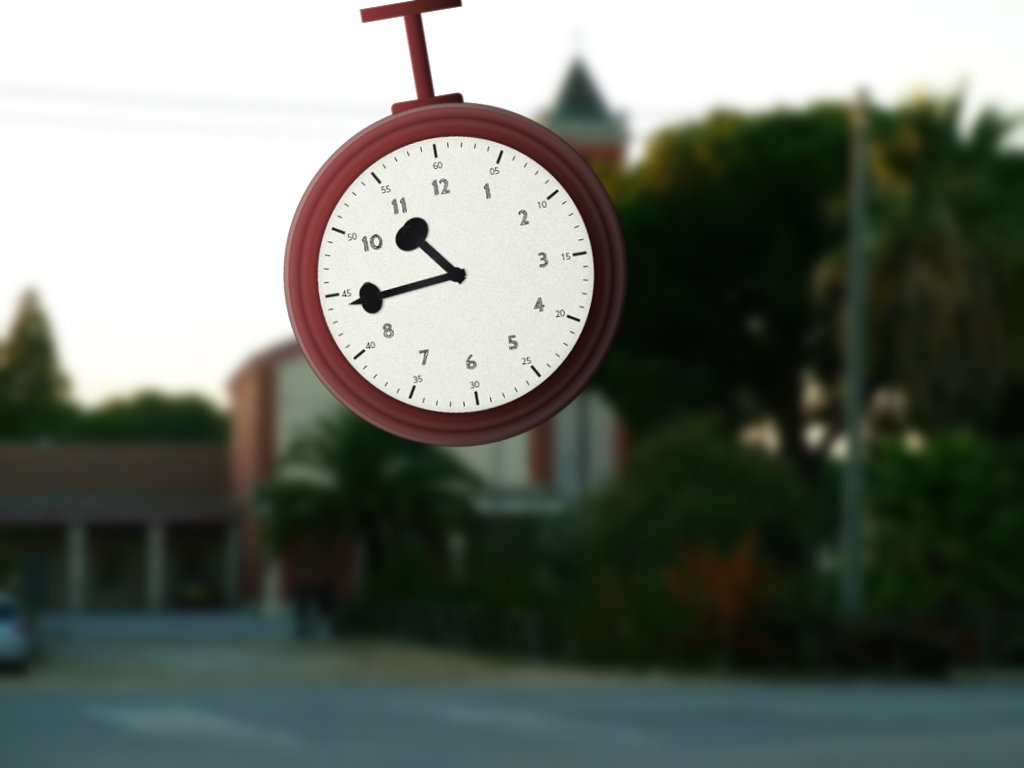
{"hour": 10, "minute": 44}
